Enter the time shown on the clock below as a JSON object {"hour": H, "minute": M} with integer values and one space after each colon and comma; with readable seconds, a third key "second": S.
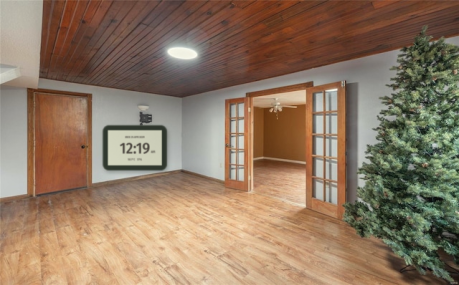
{"hour": 12, "minute": 19}
